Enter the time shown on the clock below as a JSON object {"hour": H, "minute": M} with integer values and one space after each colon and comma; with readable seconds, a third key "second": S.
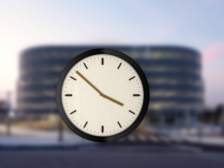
{"hour": 3, "minute": 52}
